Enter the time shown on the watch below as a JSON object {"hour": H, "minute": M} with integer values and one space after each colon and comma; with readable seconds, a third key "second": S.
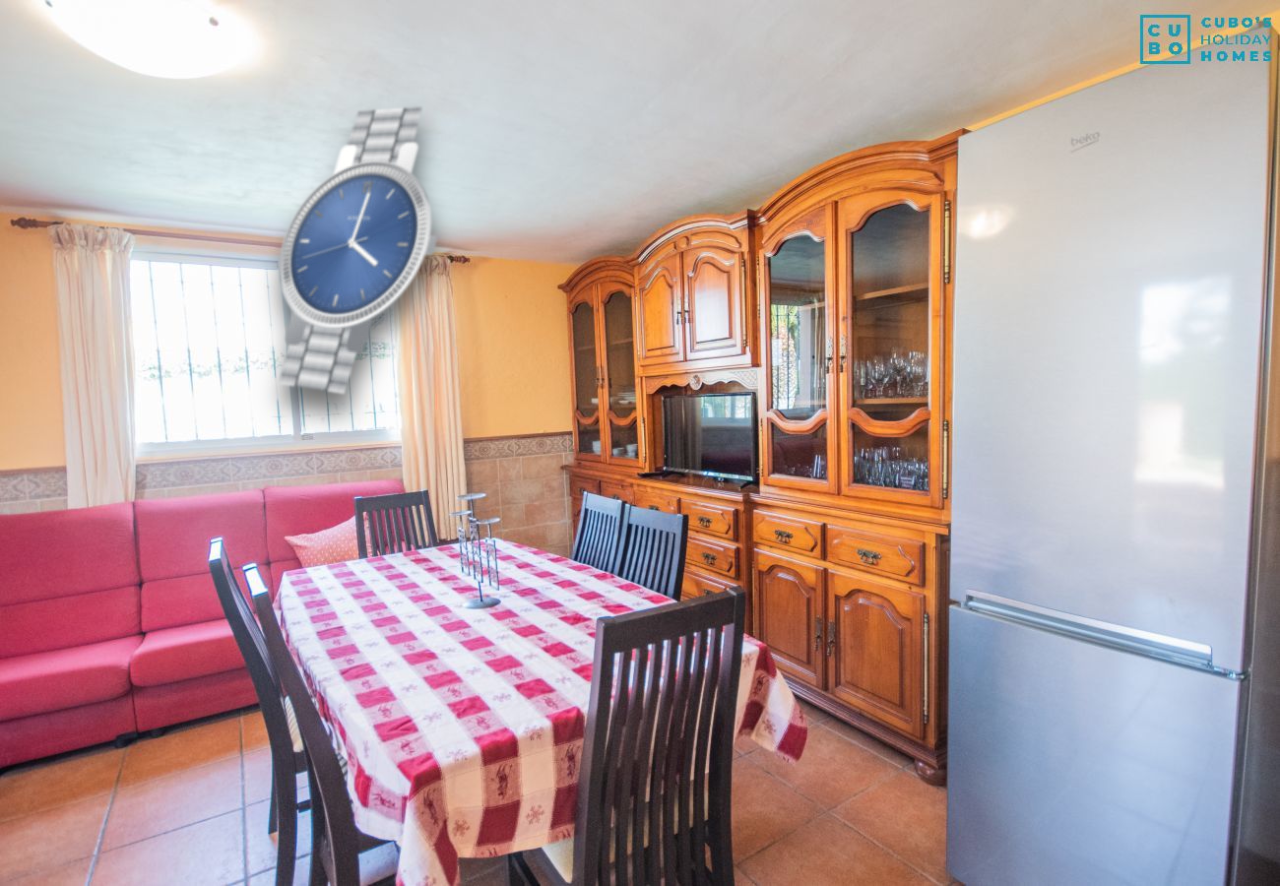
{"hour": 4, "minute": 0, "second": 42}
